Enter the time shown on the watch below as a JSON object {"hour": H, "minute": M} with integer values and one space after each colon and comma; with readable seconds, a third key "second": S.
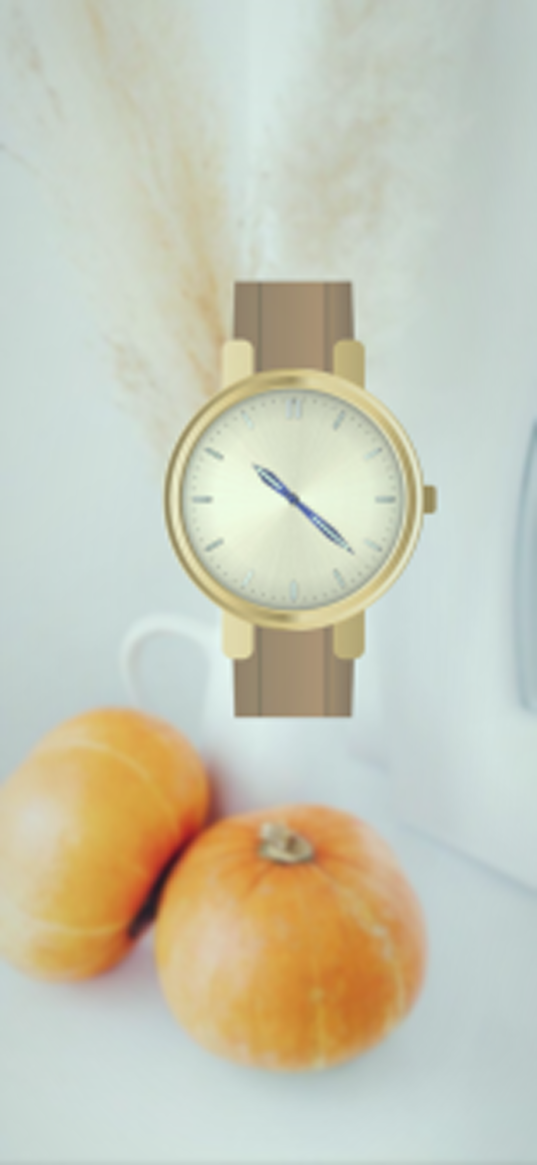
{"hour": 10, "minute": 22}
